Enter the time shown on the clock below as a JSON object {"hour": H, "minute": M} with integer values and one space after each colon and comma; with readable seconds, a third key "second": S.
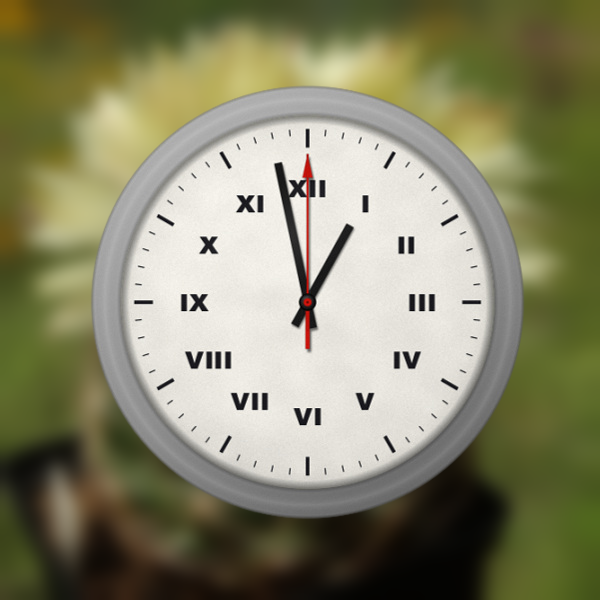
{"hour": 12, "minute": 58, "second": 0}
